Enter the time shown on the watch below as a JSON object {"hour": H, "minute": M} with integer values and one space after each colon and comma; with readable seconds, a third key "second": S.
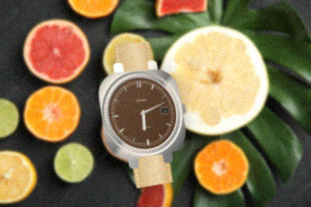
{"hour": 6, "minute": 12}
